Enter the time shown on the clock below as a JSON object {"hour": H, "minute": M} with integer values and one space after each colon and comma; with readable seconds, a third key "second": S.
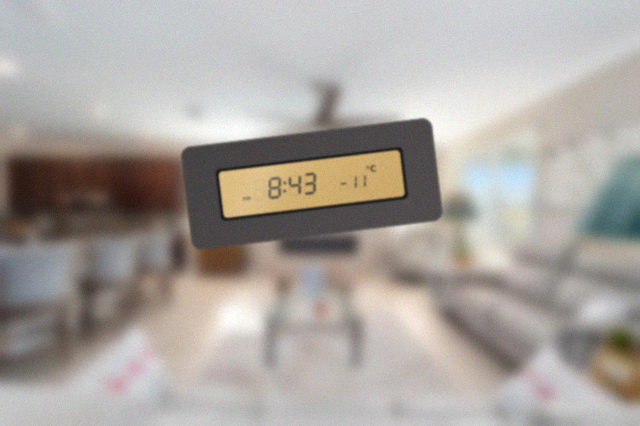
{"hour": 8, "minute": 43}
